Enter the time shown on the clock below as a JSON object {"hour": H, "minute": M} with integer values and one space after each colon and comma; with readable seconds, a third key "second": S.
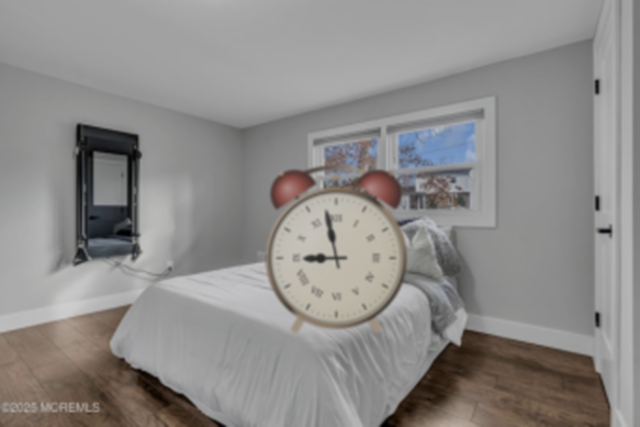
{"hour": 8, "minute": 58}
